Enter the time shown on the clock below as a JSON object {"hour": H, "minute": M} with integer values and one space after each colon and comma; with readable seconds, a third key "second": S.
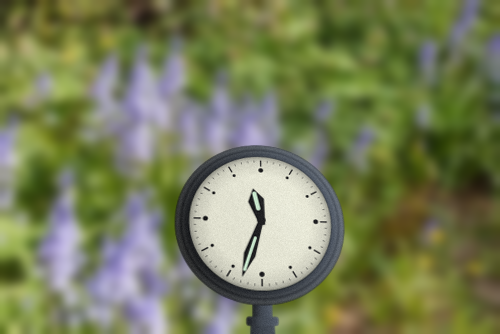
{"hour": 11, "minute": 33}
